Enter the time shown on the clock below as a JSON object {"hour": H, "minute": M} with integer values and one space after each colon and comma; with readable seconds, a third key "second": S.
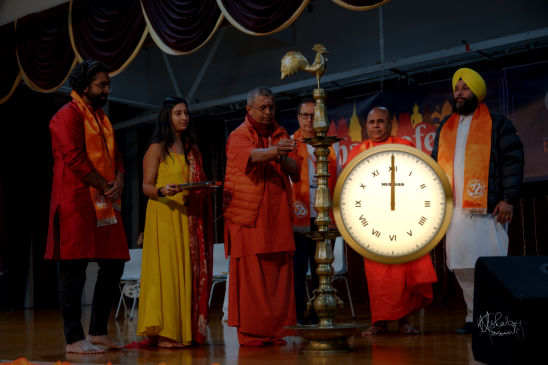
{"hour": 12, "minute": 0}
